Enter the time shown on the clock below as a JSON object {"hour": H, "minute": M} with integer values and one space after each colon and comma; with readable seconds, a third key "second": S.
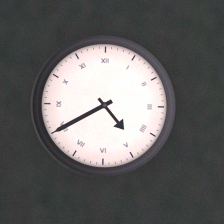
{"hour": 4, "minute": 40}
